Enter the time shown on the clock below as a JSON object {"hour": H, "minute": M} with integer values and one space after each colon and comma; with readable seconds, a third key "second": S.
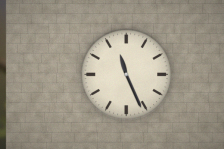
{"hour": 11, "minute": 26}
